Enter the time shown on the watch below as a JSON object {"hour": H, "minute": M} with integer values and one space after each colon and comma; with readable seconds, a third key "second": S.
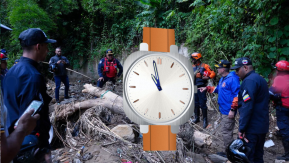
{"hour": 10, "minute": 58}
